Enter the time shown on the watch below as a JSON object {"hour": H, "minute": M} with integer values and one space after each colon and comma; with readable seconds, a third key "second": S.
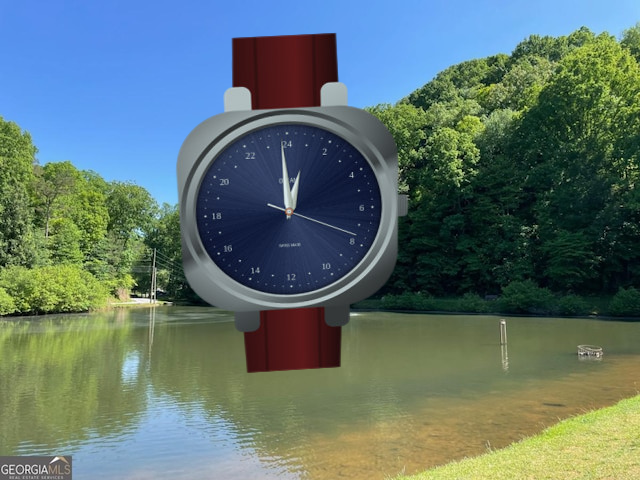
{"hour": 0, "minute": 59, "second": 19}
